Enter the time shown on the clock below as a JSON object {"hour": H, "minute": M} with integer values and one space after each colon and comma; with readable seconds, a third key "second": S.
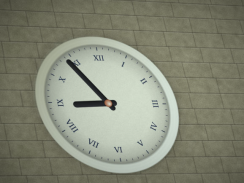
{"hour": 8, "minute": 54}
